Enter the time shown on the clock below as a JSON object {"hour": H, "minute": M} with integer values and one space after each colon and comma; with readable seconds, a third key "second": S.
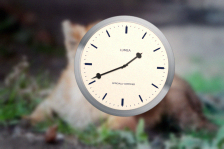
{"hour": 1, "minute": 41}
